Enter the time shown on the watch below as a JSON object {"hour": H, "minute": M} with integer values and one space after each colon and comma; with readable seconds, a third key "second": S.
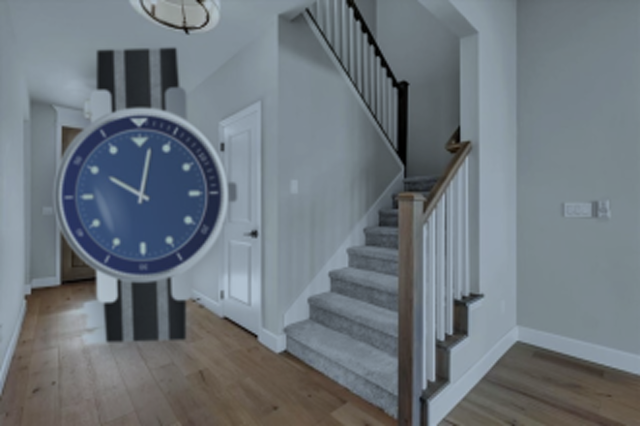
{"hour": 10, "minute": 2}
